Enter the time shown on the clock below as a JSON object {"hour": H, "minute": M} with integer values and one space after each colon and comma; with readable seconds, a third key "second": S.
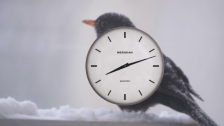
{"hour": 8, "minute": 12}
